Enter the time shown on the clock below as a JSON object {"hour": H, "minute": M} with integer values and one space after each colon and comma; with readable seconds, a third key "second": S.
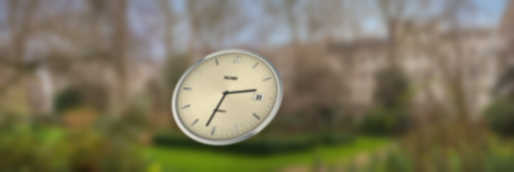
{"hour": 2, "minute": 32}
